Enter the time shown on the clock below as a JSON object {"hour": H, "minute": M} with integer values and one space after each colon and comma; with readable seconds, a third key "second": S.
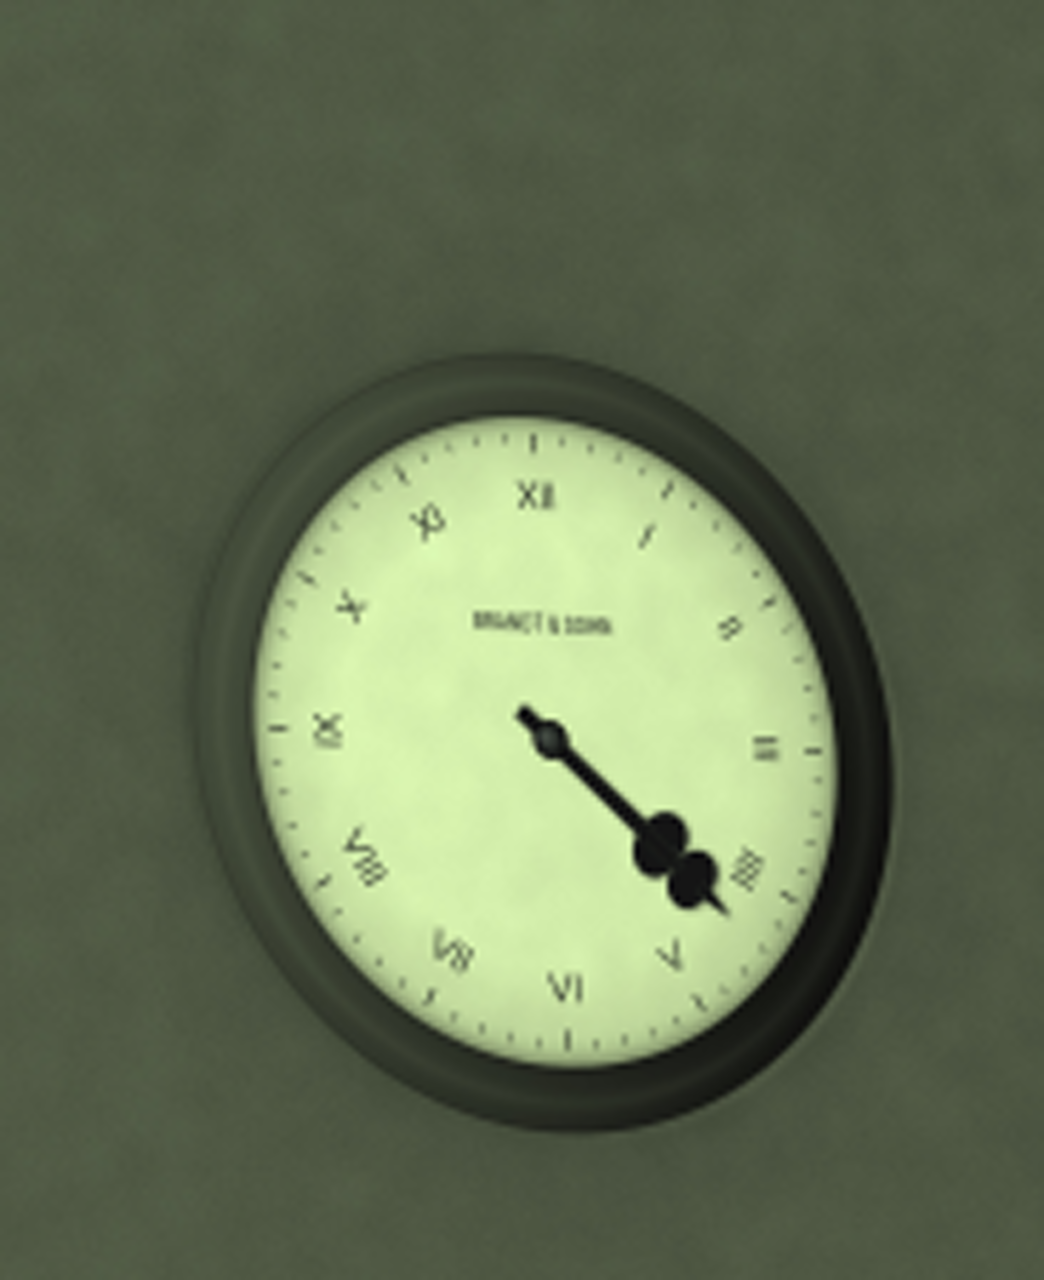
{"hour": 4, "minute": 22}
